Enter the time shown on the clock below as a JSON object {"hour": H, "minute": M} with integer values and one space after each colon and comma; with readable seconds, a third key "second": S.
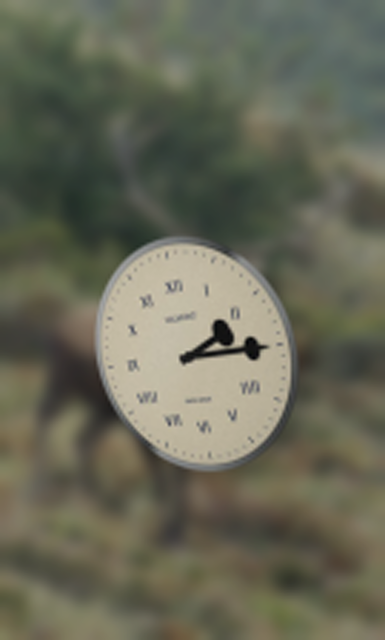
{"hour": 2, "minute": 15}
